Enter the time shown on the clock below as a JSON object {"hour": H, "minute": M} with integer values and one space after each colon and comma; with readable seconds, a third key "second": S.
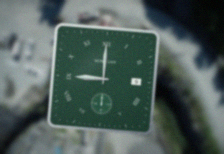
{"hour": 9, "minute": 0}
